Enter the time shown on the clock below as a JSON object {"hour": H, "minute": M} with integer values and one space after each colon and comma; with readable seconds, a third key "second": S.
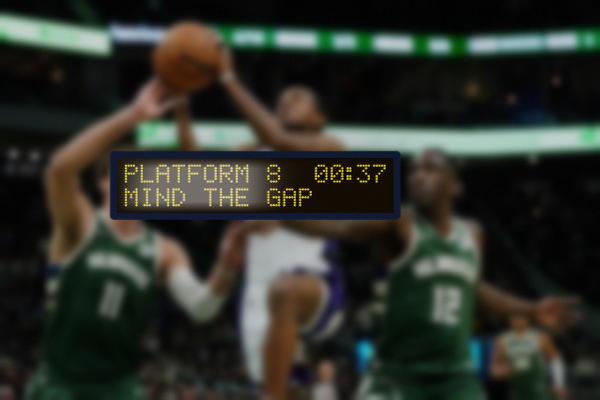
{"hour": 0, "minute": 37}
